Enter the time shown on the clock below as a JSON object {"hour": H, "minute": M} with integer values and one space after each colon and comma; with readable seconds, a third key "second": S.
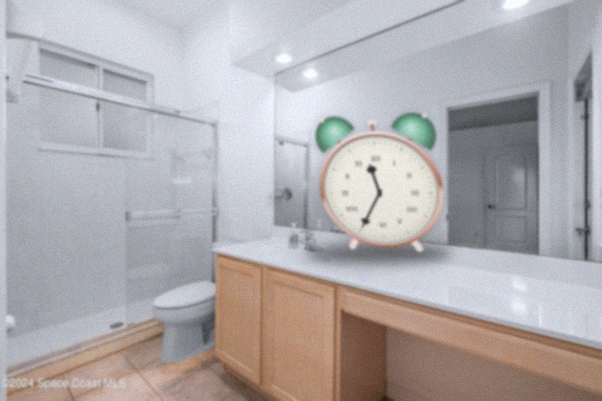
{"hour": 11, "minute": 35}
